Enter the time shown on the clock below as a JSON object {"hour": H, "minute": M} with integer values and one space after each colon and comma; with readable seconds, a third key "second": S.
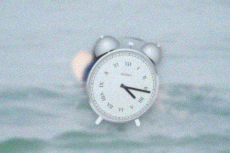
{"hour": 4, "minute": 16}
